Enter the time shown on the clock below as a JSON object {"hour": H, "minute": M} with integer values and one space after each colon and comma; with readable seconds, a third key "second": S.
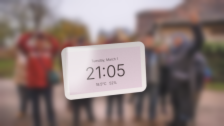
{"hour": 21, "minute": 5}
